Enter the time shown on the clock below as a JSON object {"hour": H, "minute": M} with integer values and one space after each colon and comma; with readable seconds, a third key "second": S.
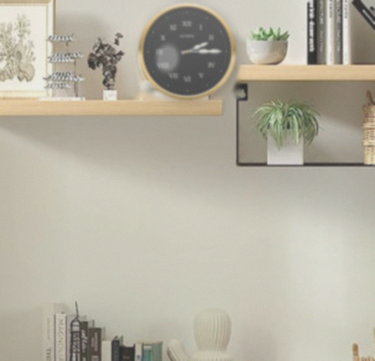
{"hour": 2, "minute": 15}
